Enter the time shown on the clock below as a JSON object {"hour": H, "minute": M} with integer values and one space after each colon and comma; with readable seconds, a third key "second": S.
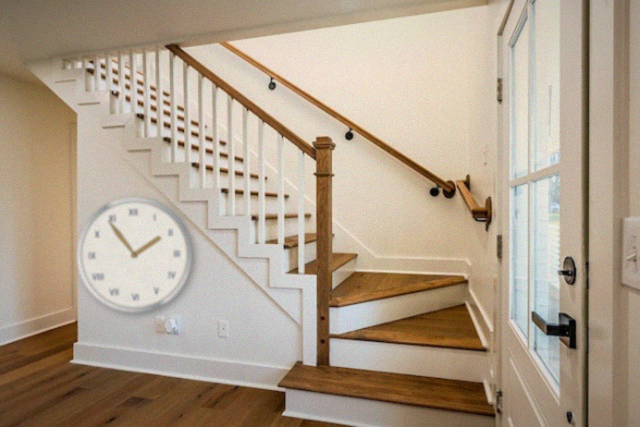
{"hour": 1, "minute": 54}
